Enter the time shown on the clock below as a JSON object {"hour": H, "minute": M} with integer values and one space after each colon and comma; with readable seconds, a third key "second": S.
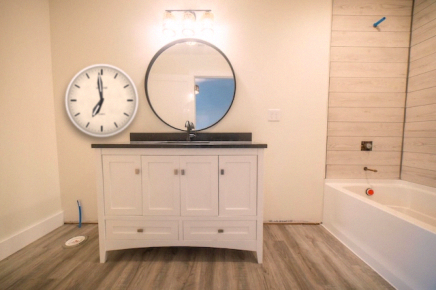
{"hour": 6, "minute": 59}
